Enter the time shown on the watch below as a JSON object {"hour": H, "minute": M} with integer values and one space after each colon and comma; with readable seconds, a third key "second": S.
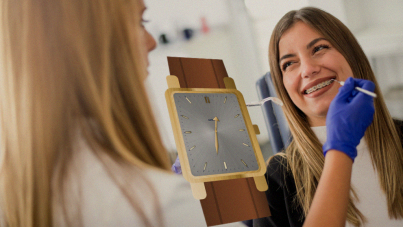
{"hour": 12, "minute": 32}
